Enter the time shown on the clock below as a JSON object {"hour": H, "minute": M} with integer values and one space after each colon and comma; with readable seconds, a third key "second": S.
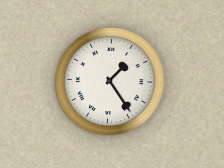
{"hour": 1, "minute": 24}
